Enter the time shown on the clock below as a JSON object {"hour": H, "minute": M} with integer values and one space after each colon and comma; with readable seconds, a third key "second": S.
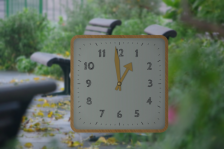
{"hour": 12, "minute": 59}
